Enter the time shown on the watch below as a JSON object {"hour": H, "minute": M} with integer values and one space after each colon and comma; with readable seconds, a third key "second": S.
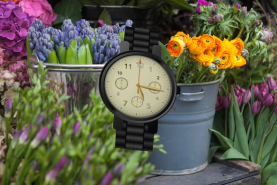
{"hour": 5, "minute": 16}
